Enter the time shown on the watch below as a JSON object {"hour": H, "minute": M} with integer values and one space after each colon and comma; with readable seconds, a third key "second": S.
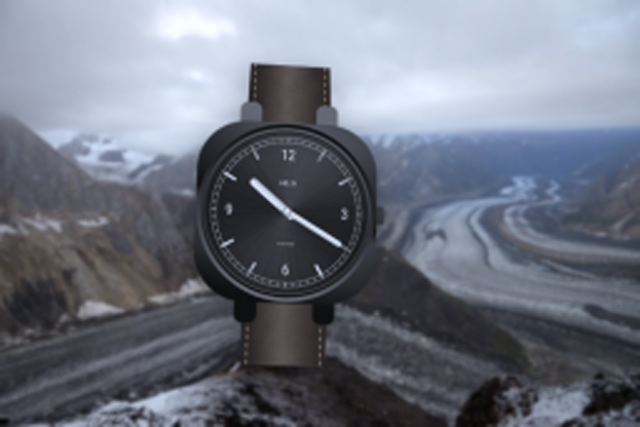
{"hour": 10, "minute": 20}
